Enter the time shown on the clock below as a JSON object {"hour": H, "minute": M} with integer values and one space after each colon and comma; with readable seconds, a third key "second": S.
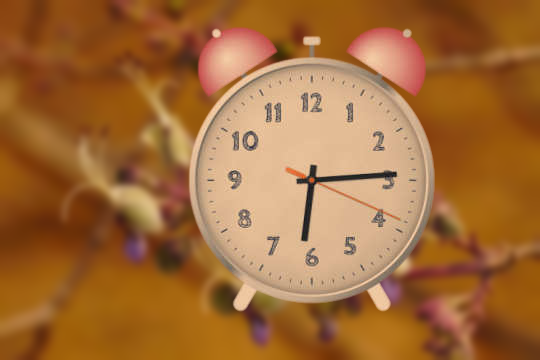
{"hour": 6, "minute": 14, "second": 19}
